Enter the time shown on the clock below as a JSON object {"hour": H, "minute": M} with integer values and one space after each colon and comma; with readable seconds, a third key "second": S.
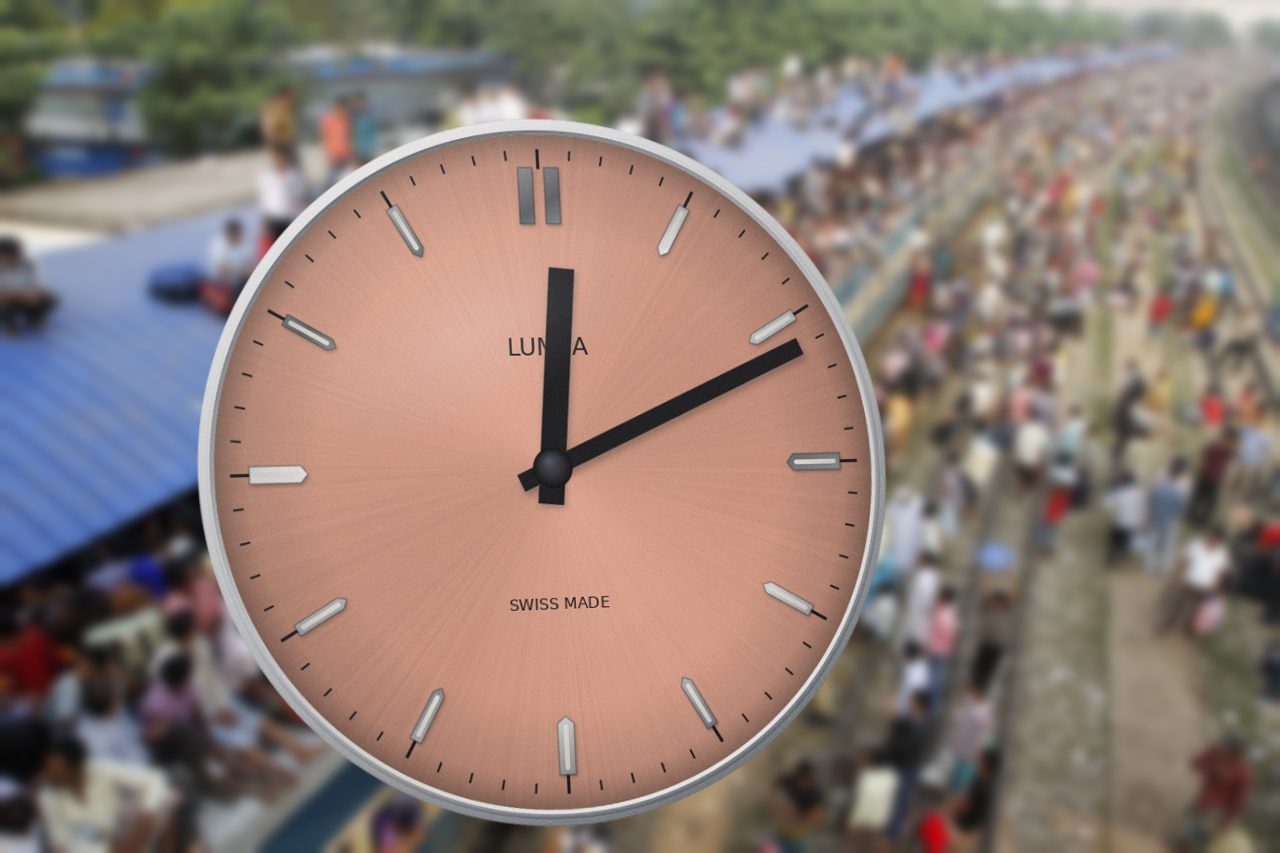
{"hour": 12, "minute": 11}
